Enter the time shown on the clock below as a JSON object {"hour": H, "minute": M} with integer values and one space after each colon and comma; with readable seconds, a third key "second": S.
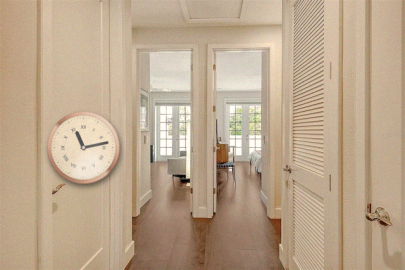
{"hour": 11, "minute": 13}
